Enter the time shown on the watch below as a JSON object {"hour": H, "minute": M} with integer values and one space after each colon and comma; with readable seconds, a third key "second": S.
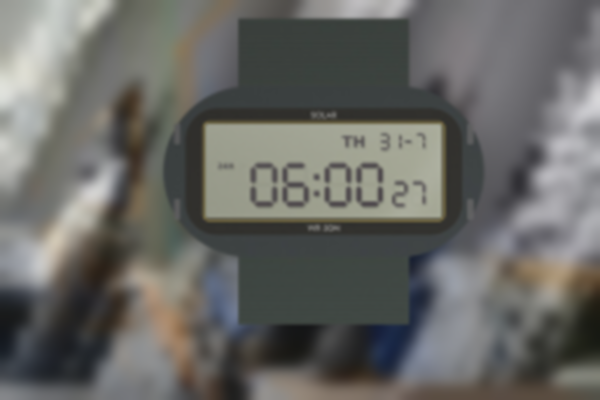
{"hour": 6, "minute": 0, "second": 27}
